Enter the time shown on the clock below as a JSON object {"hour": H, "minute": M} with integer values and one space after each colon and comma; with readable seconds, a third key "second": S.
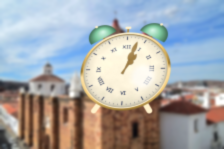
{"hour": 1, "minute": 3}
